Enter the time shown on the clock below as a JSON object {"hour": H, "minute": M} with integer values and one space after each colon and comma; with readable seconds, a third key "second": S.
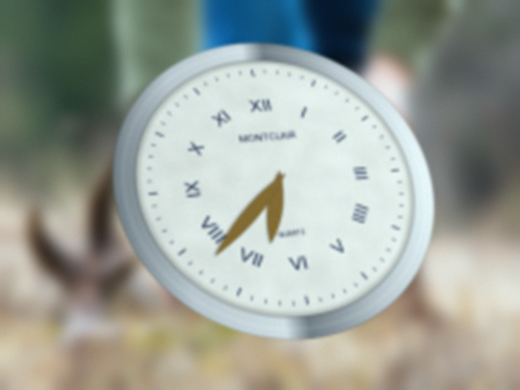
{"hour": 6, "minute": 38}
